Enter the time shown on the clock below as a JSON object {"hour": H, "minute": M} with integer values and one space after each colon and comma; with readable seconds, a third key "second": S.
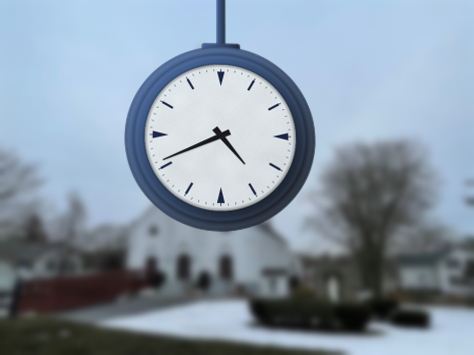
{"hour": 4, "minute": 41}
